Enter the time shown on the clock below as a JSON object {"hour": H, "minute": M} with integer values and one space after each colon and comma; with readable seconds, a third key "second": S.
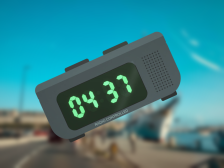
{"hour": 4, "minute": 37}
